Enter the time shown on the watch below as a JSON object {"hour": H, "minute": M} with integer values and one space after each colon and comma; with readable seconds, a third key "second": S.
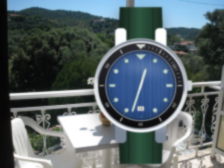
{"hour": 12, "minute": 33}
